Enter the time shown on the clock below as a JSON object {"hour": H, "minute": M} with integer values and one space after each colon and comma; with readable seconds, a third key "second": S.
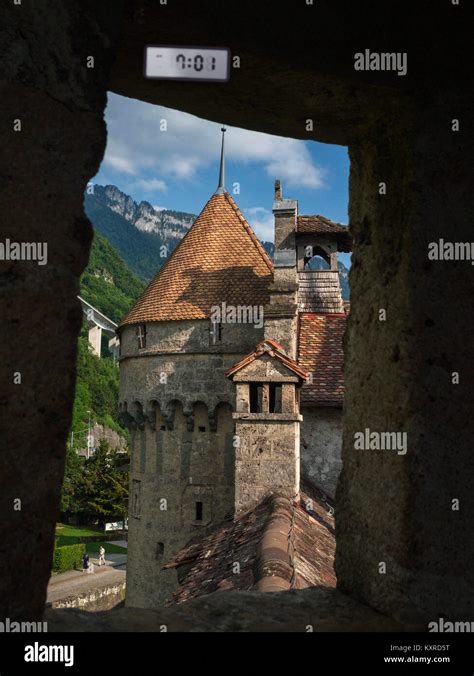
{"hour": 7, "minute": 1}
